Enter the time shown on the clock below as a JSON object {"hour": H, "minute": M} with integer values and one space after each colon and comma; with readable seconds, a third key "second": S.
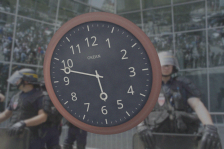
{"hour": 5, "minute": 48}
